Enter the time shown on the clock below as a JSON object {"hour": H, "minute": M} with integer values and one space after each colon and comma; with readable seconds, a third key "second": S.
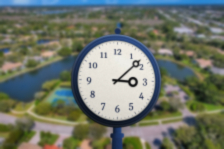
{"hour": 3, "minute": 8}
